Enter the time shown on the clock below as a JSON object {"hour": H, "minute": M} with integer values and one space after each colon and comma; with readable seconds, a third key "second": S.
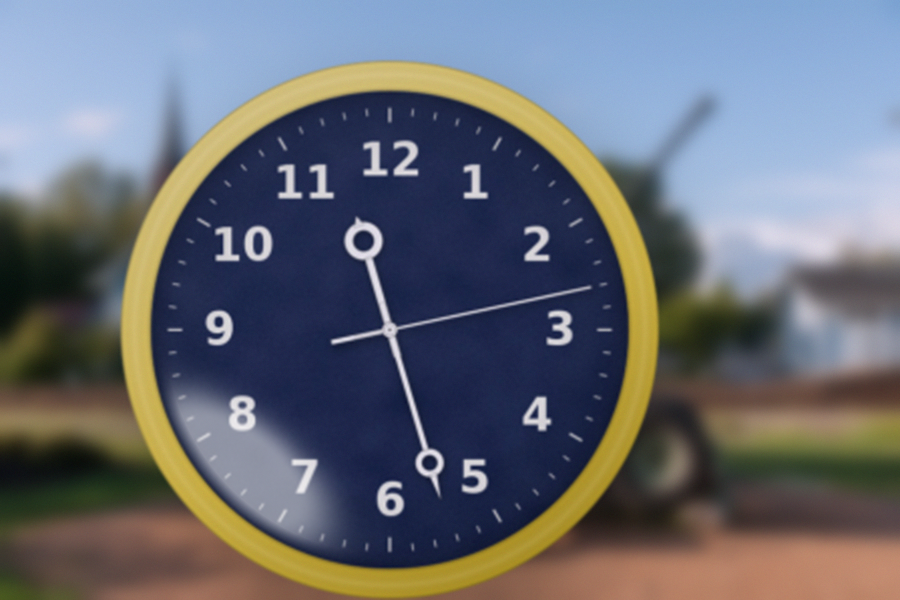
{"hour": 11, "minute": 27, "second": 13}
